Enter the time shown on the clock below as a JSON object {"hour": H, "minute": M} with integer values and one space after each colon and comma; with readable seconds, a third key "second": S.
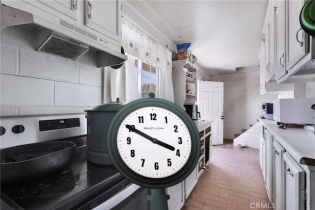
{"hour": 3, "minute": 50}
